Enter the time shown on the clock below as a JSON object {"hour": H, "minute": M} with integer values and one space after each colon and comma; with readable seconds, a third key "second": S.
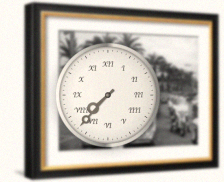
{"hour": 7, "minute": 37}
